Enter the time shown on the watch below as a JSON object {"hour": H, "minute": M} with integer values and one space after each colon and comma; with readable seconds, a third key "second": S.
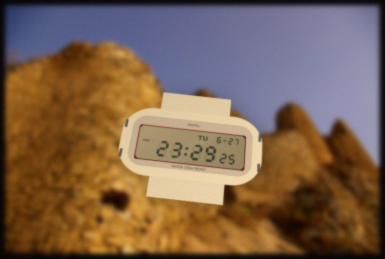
{"hour": 23, "minute": 29, "second": 25}
